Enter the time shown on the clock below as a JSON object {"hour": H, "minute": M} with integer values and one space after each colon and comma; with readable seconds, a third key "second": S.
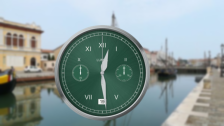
{"hour": 12, "minute": 29}
